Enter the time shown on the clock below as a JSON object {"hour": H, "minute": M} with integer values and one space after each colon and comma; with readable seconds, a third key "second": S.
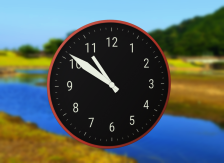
{"hour": 10, "minute": 51}
